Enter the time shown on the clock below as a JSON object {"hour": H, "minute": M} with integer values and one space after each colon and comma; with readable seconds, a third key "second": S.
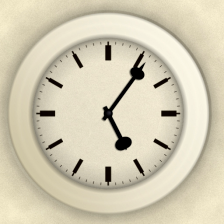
{"hour": 5, "minute": 6}
